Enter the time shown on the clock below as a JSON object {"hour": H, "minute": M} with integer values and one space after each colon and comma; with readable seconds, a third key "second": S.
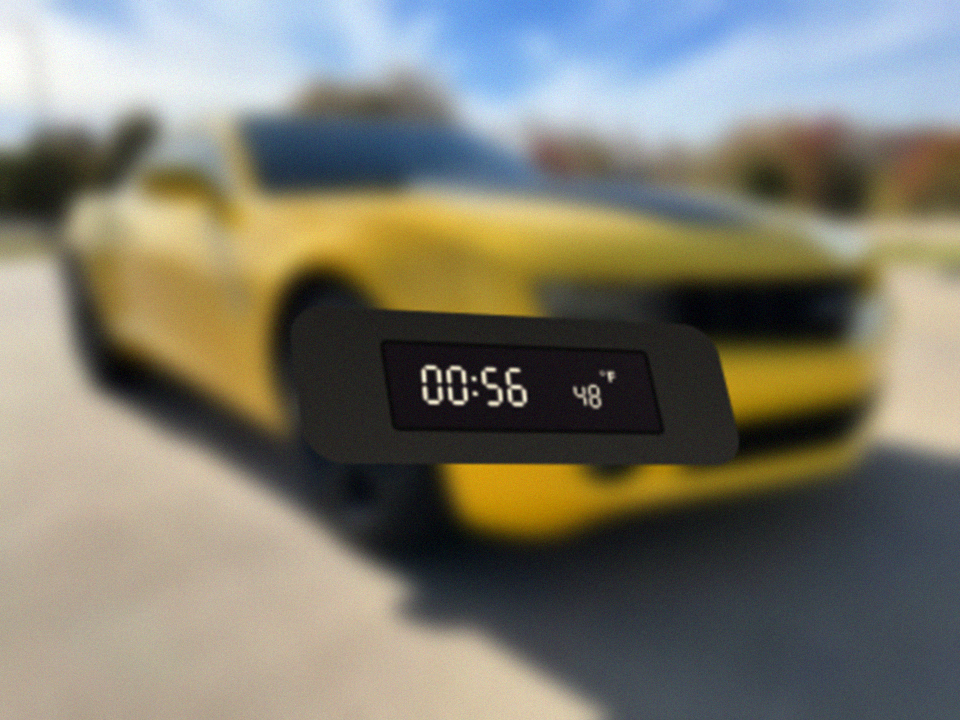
{"hour": 0, "minute": 56}
